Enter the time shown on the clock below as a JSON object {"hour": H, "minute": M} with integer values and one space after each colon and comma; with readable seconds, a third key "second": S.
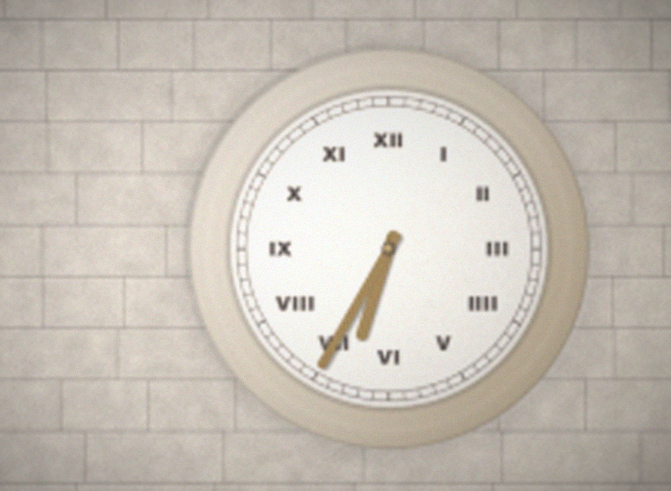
{"hour": 6, "minute": 35}
